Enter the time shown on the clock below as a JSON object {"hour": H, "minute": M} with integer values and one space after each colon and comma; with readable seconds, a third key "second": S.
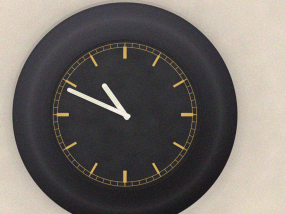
{"hour": 10, "minute": 49}
